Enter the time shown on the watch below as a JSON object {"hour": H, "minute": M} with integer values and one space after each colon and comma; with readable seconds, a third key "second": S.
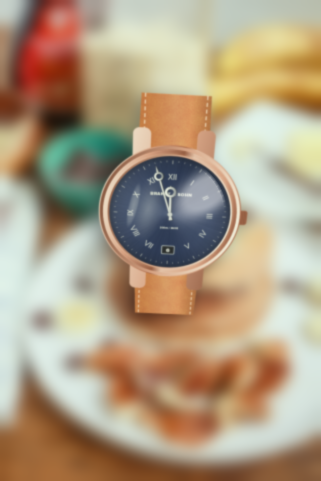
{"hour": 11, "minute": 57}
